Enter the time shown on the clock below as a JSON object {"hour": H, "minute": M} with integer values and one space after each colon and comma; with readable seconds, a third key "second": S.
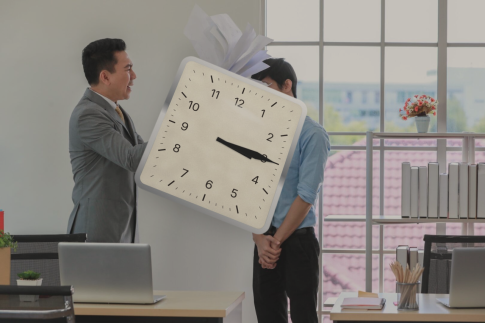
{"hour": 3, "minute": 15}
